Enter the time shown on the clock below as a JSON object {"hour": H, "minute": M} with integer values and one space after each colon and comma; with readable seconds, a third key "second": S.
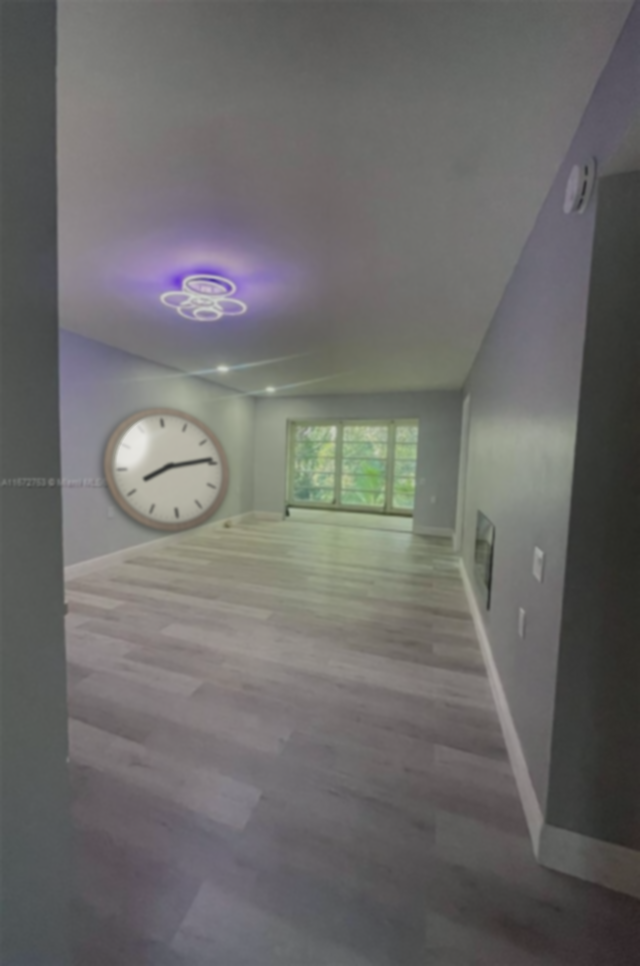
{"hour": 8, "minute": 14}
